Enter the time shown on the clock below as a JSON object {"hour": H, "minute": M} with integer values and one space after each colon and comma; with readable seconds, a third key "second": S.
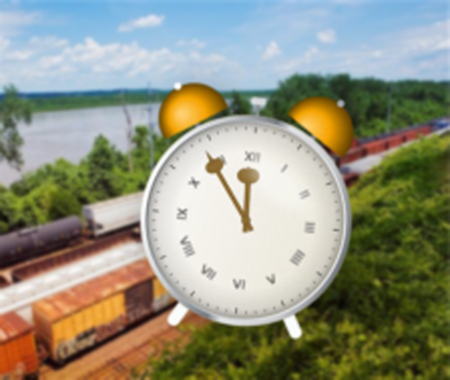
{"hour": 11, "minute": 54}
